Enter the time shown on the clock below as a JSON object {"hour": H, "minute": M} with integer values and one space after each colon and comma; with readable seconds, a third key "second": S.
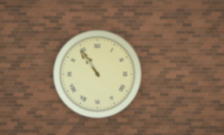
{"hour": 10, "minute": 54}
